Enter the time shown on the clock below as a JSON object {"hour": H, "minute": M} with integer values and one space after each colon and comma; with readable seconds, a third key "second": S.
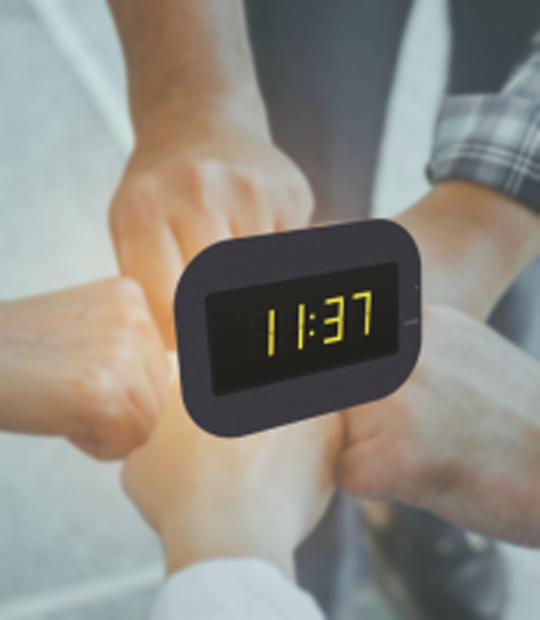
{"hour": 11, "minute": 37}
